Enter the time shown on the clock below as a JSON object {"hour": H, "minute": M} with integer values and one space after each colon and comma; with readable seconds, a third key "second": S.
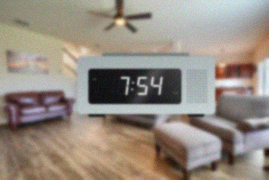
{"hour": 7, "minute": 54}
